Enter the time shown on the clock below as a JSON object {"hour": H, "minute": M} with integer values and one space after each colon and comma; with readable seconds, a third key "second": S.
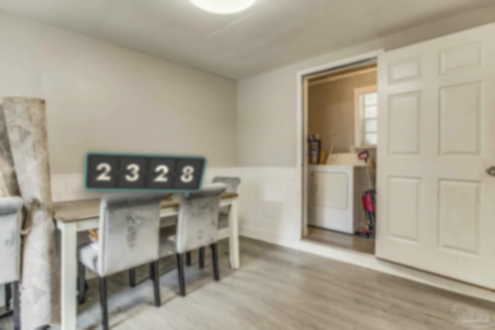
{"hour": 23, "minute": 28}
